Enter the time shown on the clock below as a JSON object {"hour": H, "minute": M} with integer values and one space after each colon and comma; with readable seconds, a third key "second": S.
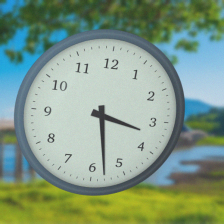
{"hour": 3, "minute": 28}
